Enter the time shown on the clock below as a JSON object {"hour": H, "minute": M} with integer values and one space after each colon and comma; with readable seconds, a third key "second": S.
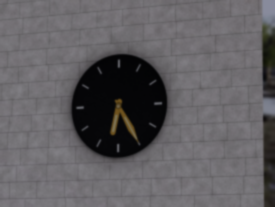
{"hour": 6, "minute": 25}
